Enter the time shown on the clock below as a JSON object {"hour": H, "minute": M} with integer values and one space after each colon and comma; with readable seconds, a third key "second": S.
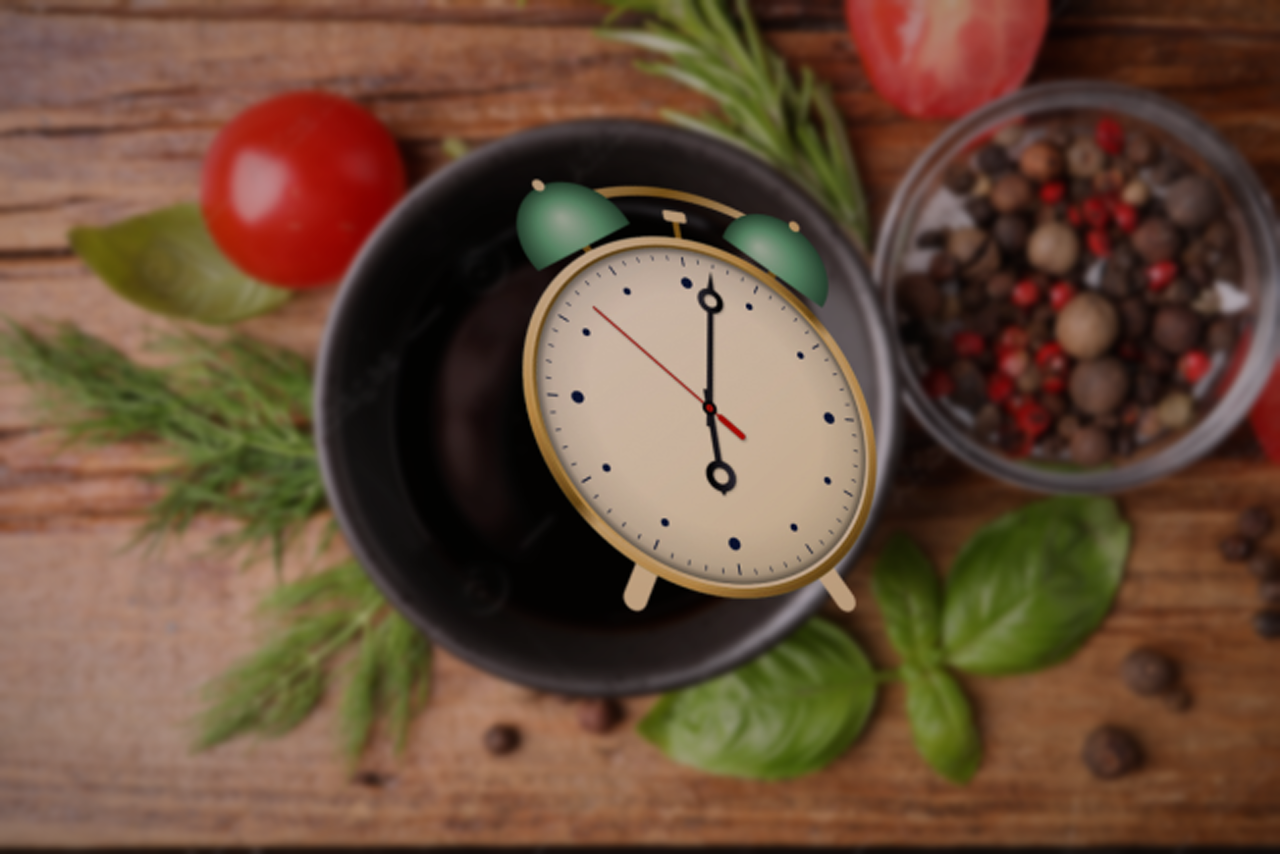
{"hour": 6, "minute": 1, "second": 52}
